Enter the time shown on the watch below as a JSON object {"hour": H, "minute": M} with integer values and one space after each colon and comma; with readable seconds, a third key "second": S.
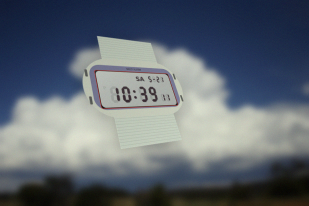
{"hour": 10, "minute": 39, "second": 11}
